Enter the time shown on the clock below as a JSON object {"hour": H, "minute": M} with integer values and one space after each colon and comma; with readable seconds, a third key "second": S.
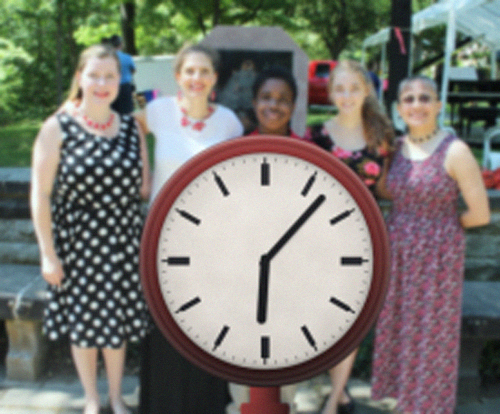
{"hour": 6, "minute": 7}
